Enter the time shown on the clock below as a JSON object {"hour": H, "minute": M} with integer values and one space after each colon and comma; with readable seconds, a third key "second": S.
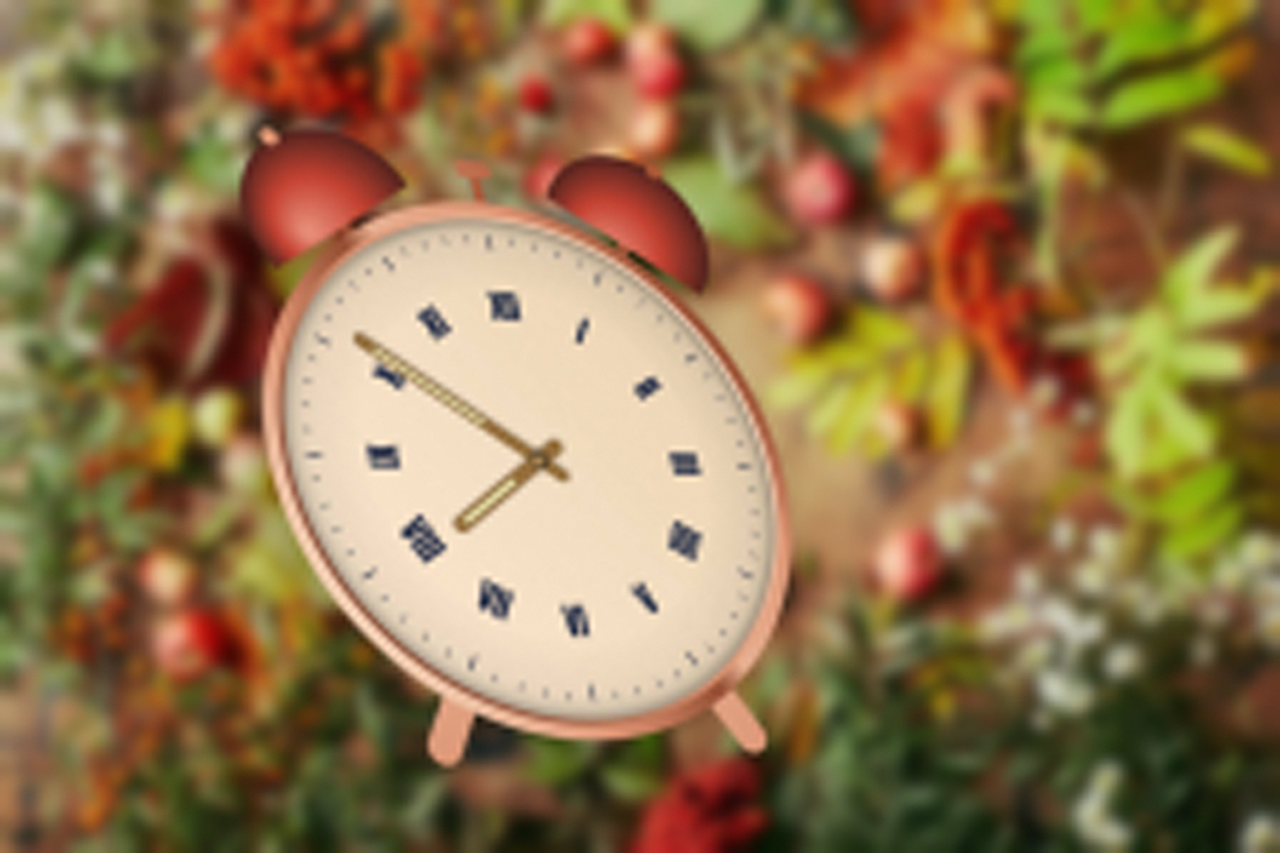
{"hour": 7, "minute": 51}
